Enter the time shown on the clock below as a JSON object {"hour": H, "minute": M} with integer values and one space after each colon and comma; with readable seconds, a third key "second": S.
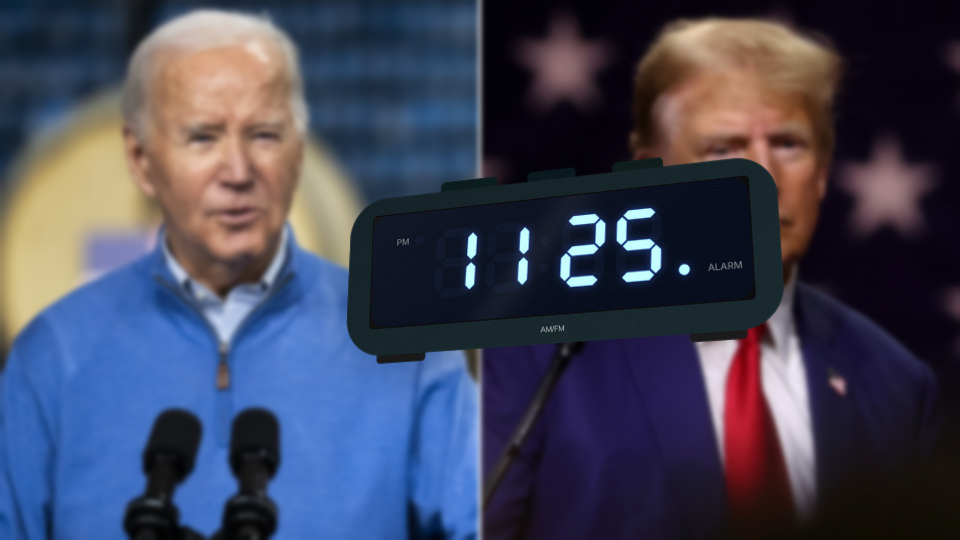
{"hour": 11, "minute": 25}
